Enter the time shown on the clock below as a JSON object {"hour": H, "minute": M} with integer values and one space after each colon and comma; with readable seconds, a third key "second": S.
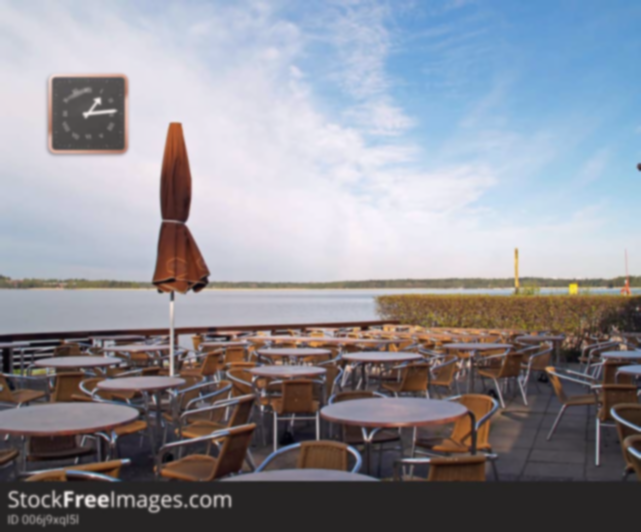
{"hour": 1, "minute": 14}
